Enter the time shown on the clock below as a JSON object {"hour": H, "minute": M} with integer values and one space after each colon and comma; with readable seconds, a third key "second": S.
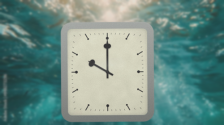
{"hour": 10, "minute": 0}
